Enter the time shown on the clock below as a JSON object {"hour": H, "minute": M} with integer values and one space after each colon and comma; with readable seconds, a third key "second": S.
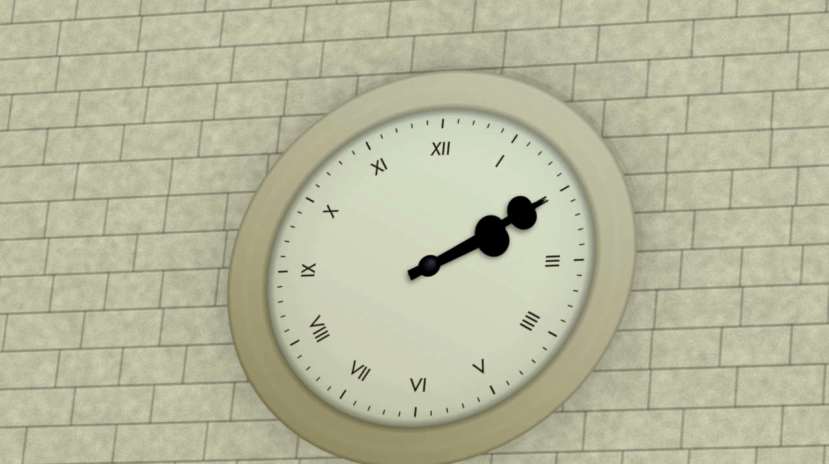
{"hour": 2, "minute": 10}
